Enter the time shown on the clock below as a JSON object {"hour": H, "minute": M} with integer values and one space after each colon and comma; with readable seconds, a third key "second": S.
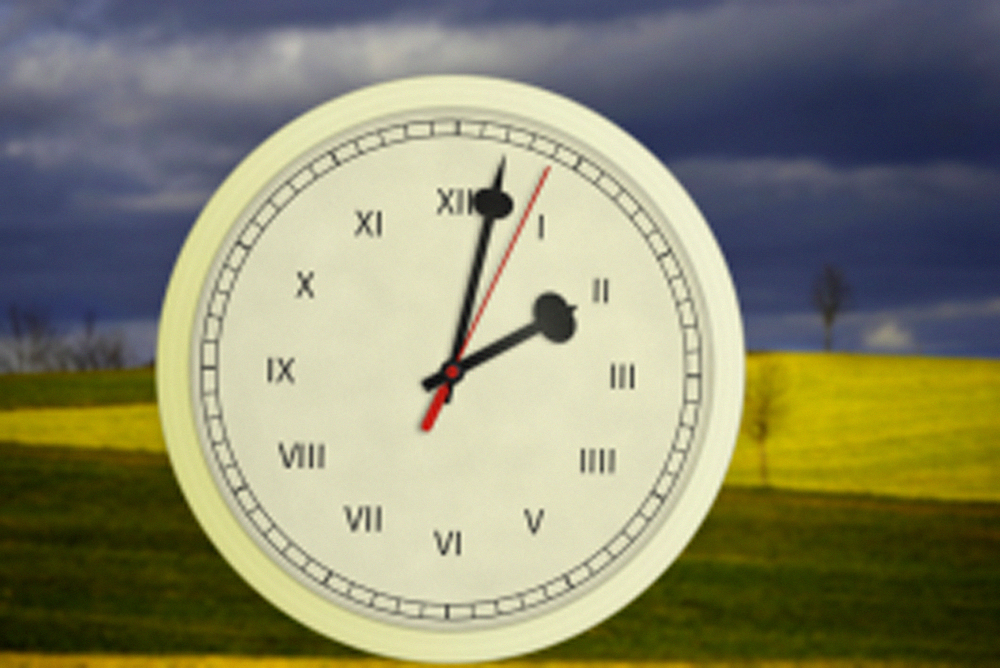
{"hour": 2, "minute": 2, "second": 4}
